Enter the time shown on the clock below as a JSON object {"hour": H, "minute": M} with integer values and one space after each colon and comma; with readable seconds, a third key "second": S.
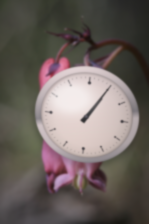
{"hour": 1, "minute": 5}
